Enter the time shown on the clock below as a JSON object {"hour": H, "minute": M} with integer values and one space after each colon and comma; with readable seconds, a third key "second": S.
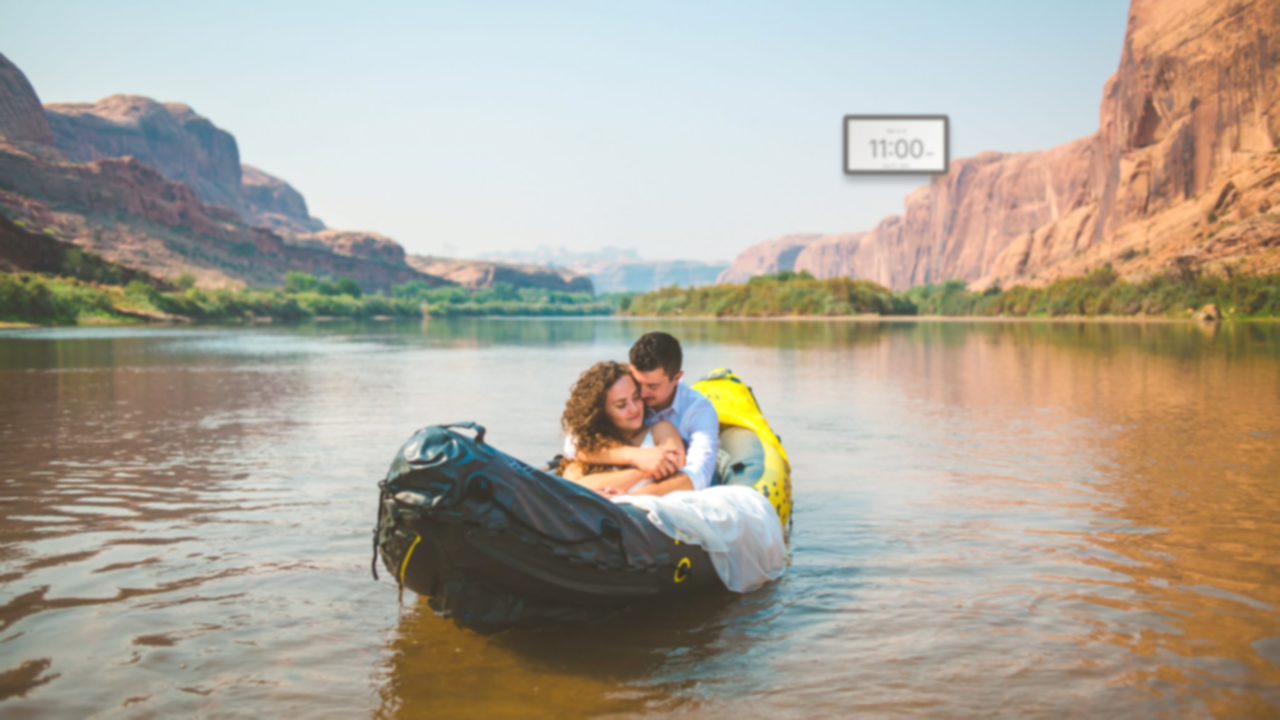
{"hour": 11, "minute": 0}
